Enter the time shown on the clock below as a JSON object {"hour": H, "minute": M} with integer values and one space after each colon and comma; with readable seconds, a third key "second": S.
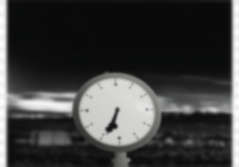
{"hour": 6, "minute": 34}
